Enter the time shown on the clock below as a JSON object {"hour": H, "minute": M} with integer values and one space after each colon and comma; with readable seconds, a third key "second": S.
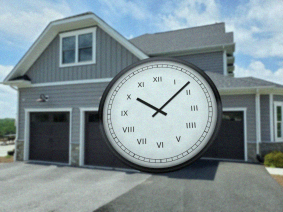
{"hour": 10, "minute": 8}
